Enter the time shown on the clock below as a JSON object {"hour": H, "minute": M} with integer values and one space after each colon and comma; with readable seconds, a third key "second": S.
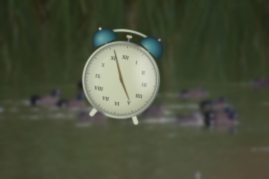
{"hour": 4, "minute": 56}
